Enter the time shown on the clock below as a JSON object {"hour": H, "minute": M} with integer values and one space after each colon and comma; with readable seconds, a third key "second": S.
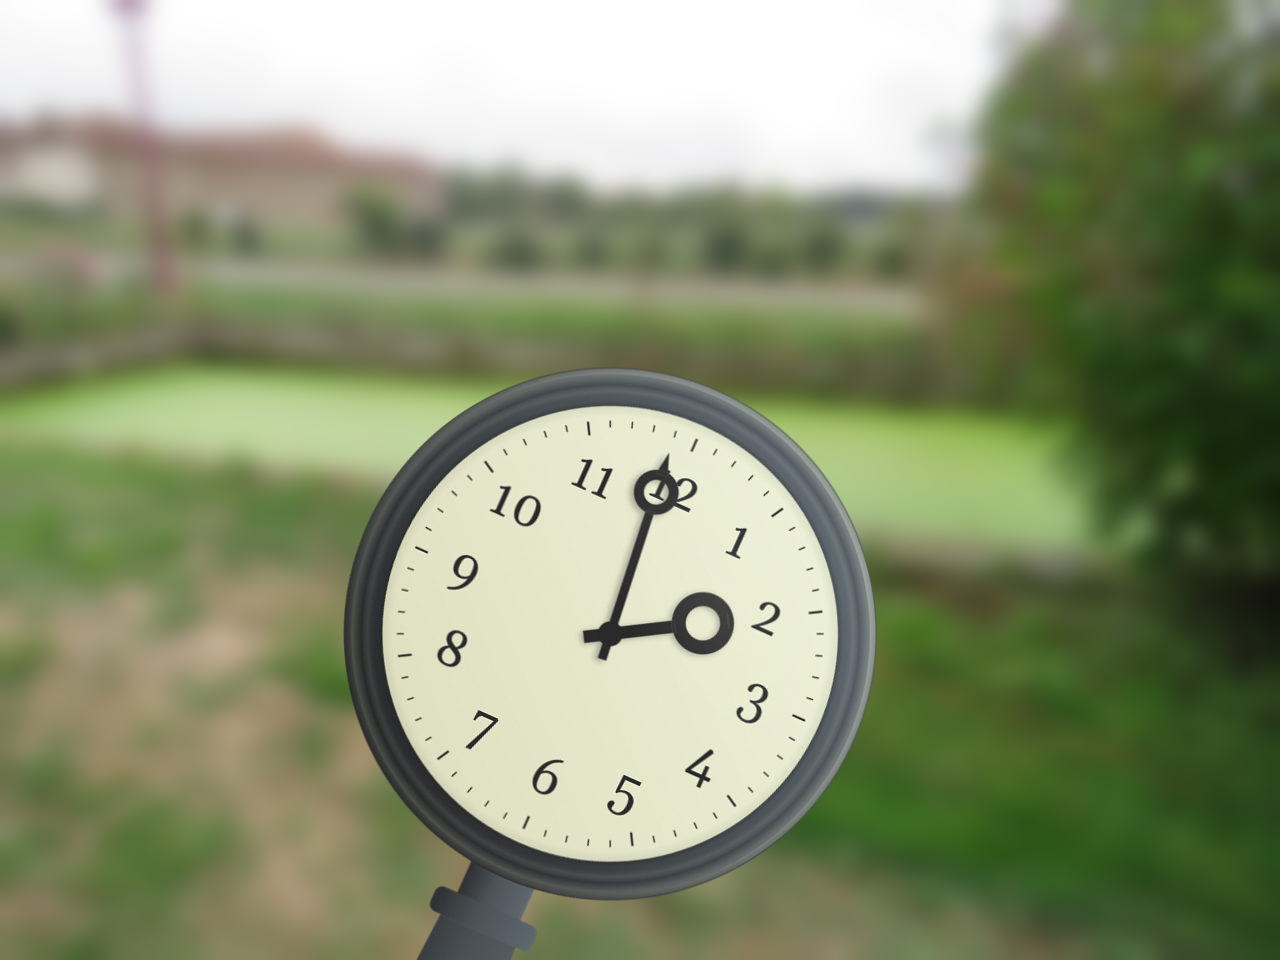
{"hour": 1, "minute": 59}
